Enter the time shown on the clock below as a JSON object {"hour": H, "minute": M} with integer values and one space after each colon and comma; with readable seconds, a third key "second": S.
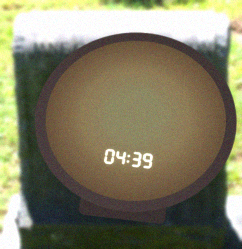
{"hour": 4, "minute": 39}
